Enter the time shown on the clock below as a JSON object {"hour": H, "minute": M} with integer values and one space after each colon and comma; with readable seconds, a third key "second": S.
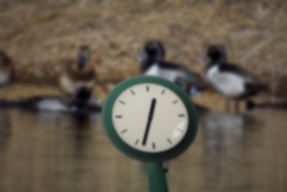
{"hour": 12, "minute": 33}
